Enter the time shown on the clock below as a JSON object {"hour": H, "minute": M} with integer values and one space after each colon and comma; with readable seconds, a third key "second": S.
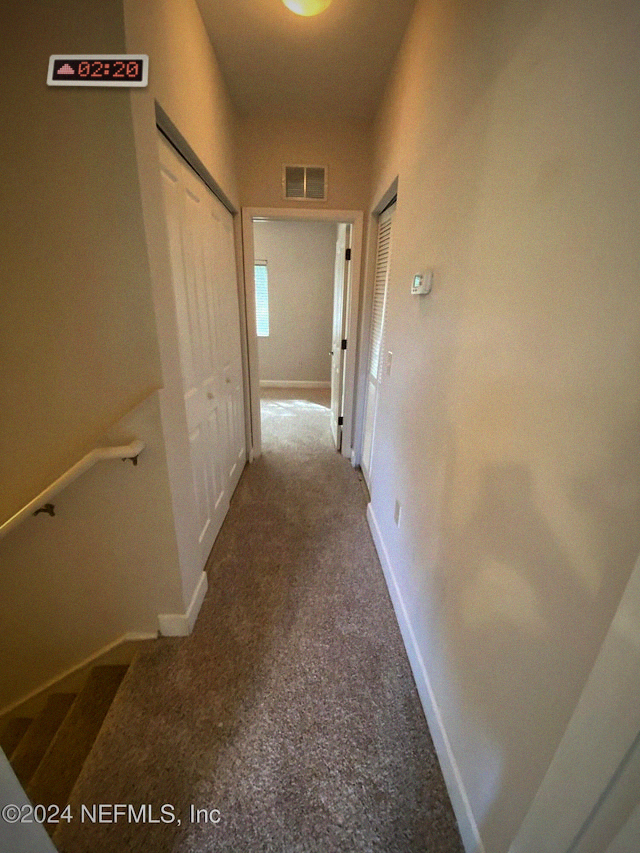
{"hour": 2, "minute": 20}
